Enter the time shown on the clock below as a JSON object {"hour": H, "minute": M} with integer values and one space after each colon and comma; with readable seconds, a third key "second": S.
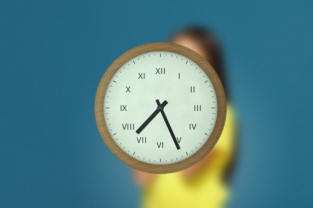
{"hour": 7, "minute": 26}
